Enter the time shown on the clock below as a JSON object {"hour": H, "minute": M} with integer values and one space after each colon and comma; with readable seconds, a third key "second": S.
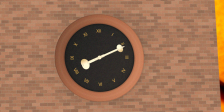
{"hour": 8, "minute": 11}
